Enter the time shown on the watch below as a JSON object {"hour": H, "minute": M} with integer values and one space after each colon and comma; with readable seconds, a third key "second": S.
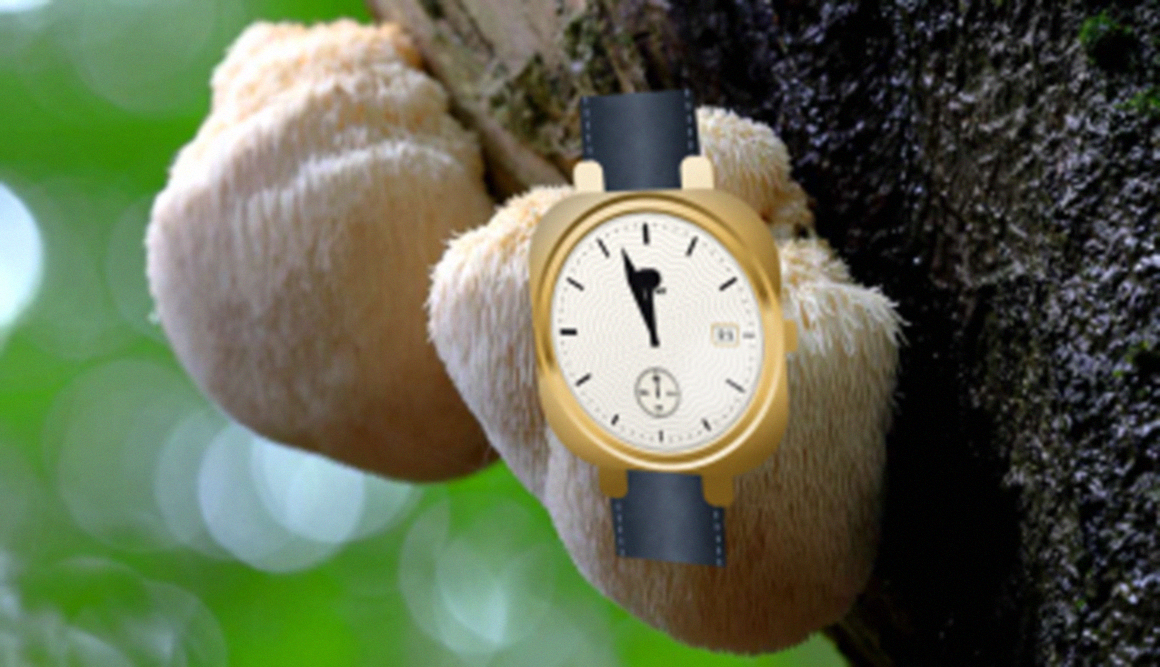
{"hour": 11, "minute": 57}
